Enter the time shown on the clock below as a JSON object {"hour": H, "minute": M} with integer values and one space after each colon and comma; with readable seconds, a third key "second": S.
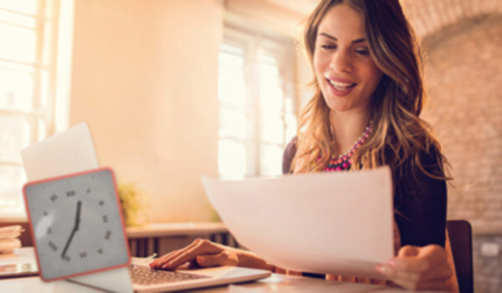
{"hour": 12, "minute": 36}
